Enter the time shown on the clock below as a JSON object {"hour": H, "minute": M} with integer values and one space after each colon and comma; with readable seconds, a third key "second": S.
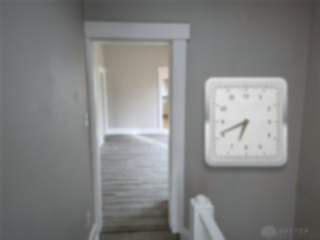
{"hour": 6, "minute": 41}
